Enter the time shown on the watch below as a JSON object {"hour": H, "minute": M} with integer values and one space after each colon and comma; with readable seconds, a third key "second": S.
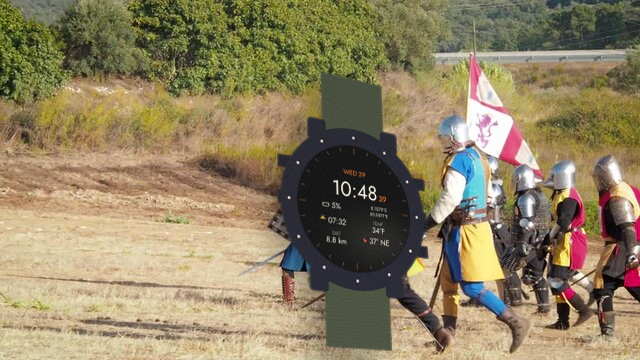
{"hour": 10, "minute": 48, "second": 39}
